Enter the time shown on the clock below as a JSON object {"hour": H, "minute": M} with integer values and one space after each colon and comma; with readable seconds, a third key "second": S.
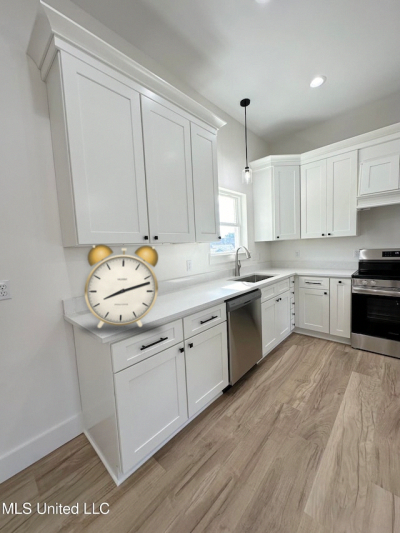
{"hour": 8, "minute": 12}
